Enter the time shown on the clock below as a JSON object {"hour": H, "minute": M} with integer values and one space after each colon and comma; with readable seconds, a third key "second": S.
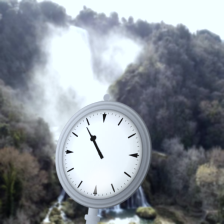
{"hour": 10, "minute": 54}
